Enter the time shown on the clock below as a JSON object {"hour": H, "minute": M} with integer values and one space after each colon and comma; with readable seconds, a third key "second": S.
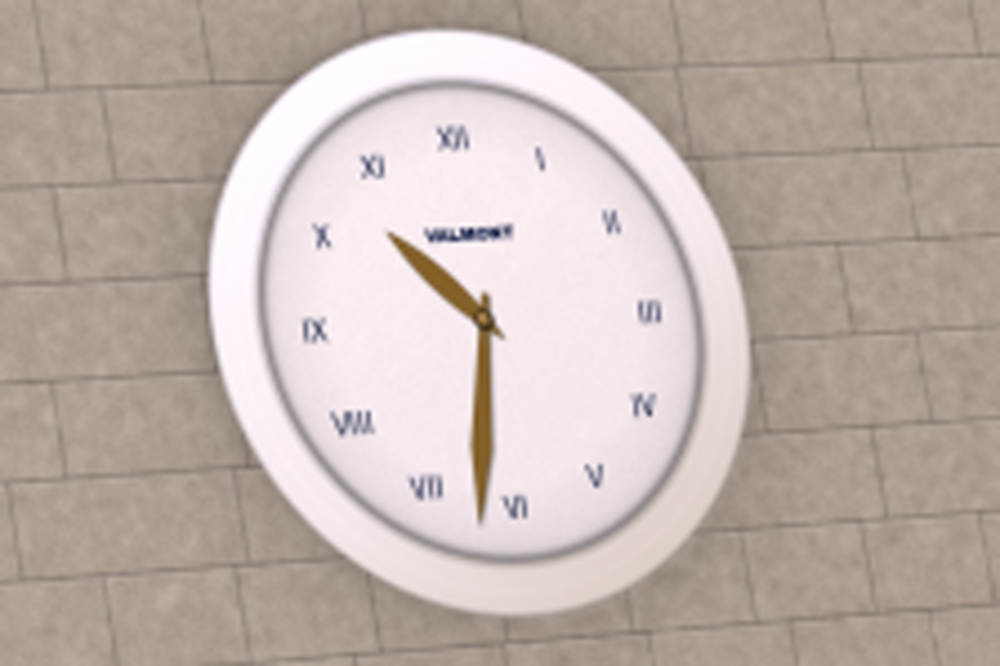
{"hour": 10, "minute": 32}
